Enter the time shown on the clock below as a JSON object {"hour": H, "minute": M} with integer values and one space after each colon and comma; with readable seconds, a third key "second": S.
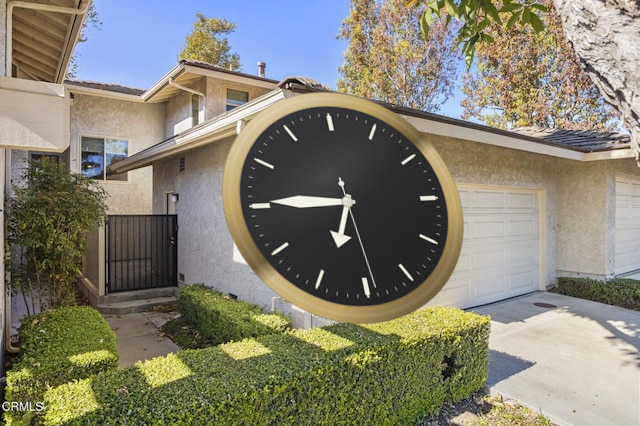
{"hour": 6, "minute": 45, "second": 29}
